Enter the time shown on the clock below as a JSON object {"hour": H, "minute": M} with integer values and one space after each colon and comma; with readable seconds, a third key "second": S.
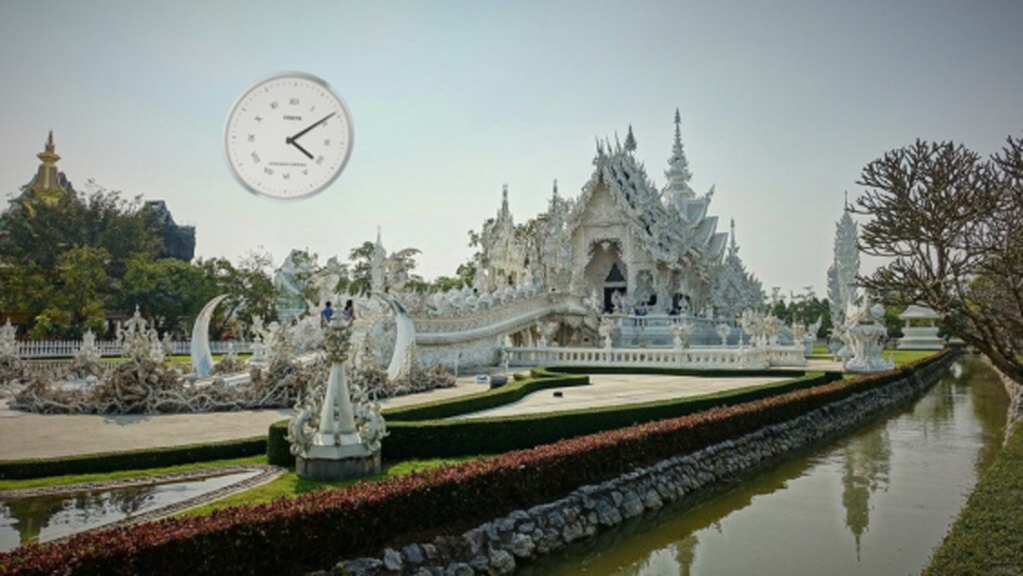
{"hour": 4, "minute": 9}
